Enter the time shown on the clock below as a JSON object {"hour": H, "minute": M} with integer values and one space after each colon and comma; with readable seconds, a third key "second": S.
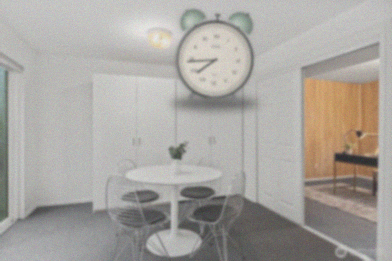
{"hour": 7, "minute": 44}
